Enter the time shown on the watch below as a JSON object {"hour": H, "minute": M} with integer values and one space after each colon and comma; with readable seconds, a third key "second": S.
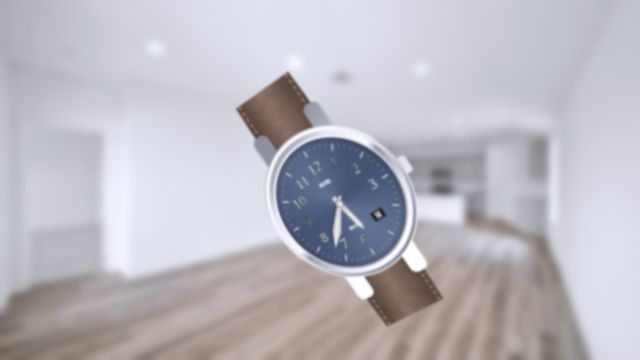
{"hour": 5, "minute": 37}
